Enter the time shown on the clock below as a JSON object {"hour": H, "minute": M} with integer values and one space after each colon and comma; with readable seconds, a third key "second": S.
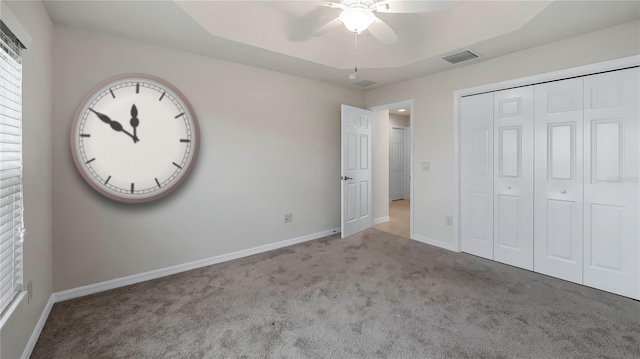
{"hour": 11, "minute": 50}
